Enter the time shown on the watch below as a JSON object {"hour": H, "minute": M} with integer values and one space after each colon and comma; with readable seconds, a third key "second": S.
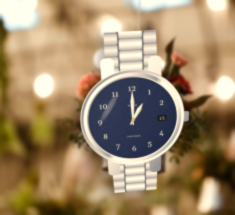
{"hour": 1, "minute": 0}
